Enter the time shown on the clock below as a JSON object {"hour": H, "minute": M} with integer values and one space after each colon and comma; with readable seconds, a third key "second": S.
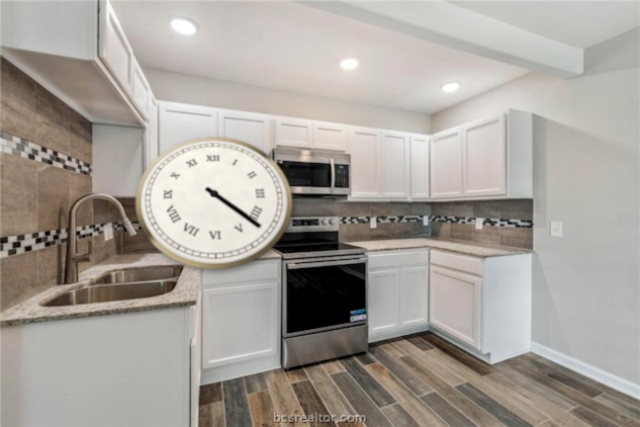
{"hour": 4, "minute": 22}
